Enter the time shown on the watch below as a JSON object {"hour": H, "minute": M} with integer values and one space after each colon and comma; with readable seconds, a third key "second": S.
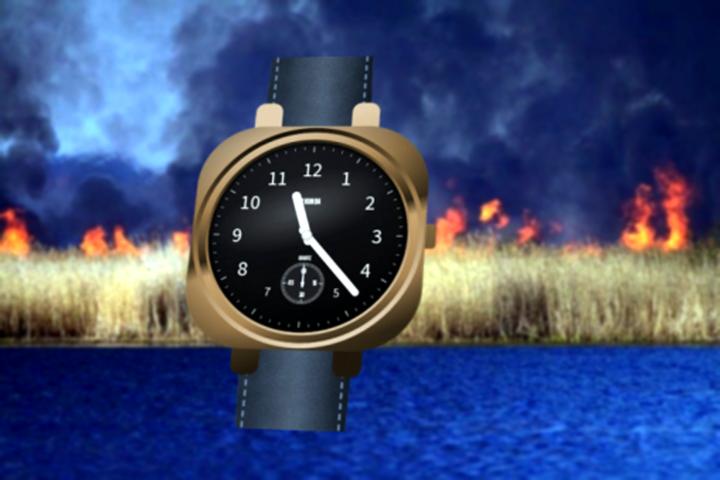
{"hour": 11, "minute": 23}
